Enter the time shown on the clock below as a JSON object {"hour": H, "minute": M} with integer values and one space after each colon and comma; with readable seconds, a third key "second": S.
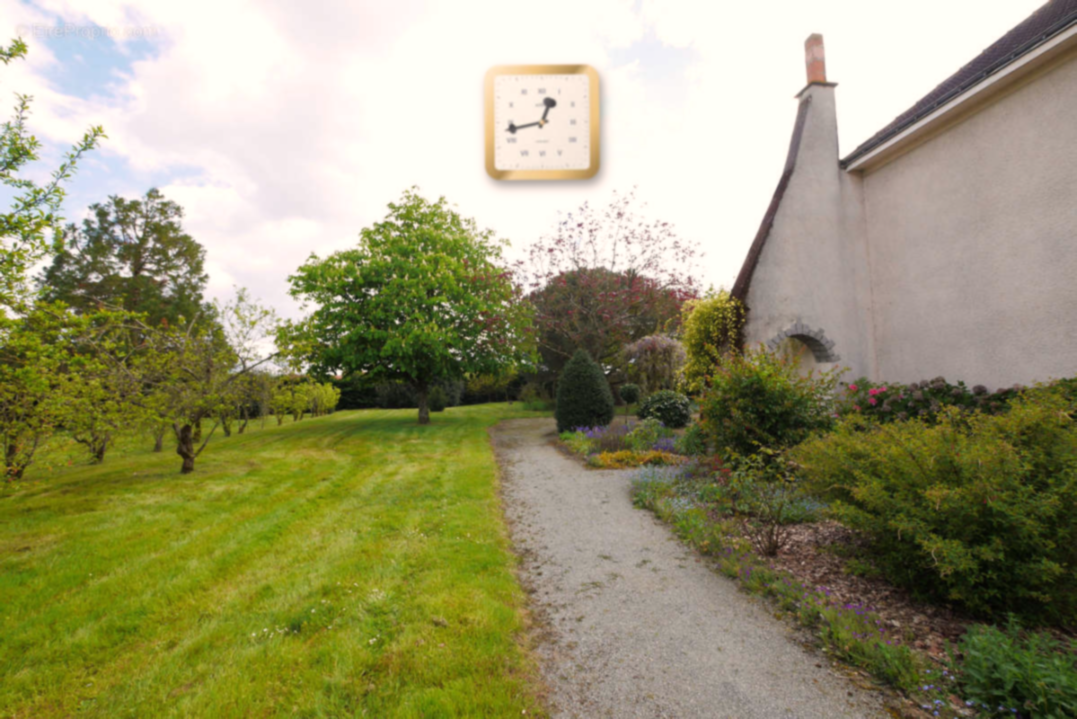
{"hour": 12, "minute": 43}
